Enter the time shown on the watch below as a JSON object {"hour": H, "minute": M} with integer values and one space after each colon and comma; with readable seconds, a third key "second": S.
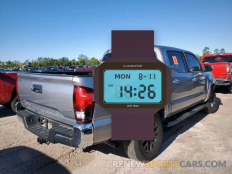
{"hour": 14, "minute": 26}
